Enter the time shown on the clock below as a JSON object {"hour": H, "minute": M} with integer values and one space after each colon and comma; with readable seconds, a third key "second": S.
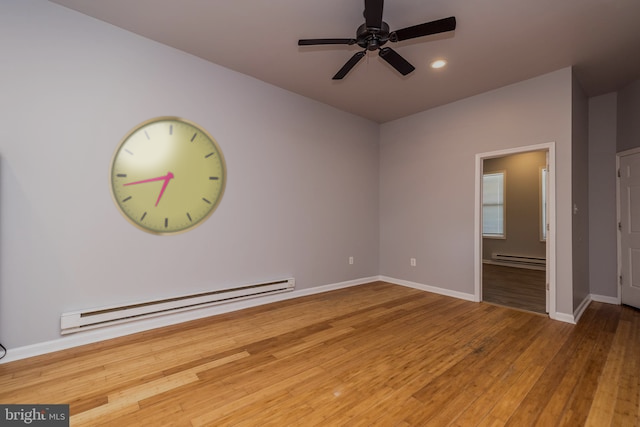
{"hour": 6, "minute": 43}
